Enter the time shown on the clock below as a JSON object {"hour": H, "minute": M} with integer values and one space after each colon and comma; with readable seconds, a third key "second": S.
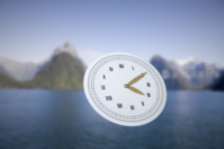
{"hour": 4, "minute": 10}
